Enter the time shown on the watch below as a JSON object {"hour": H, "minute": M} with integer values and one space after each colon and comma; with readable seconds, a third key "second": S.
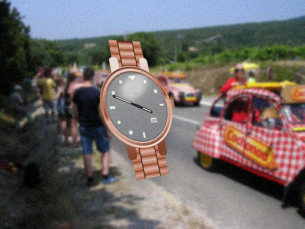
{"hour": 3, "minute": 49}
